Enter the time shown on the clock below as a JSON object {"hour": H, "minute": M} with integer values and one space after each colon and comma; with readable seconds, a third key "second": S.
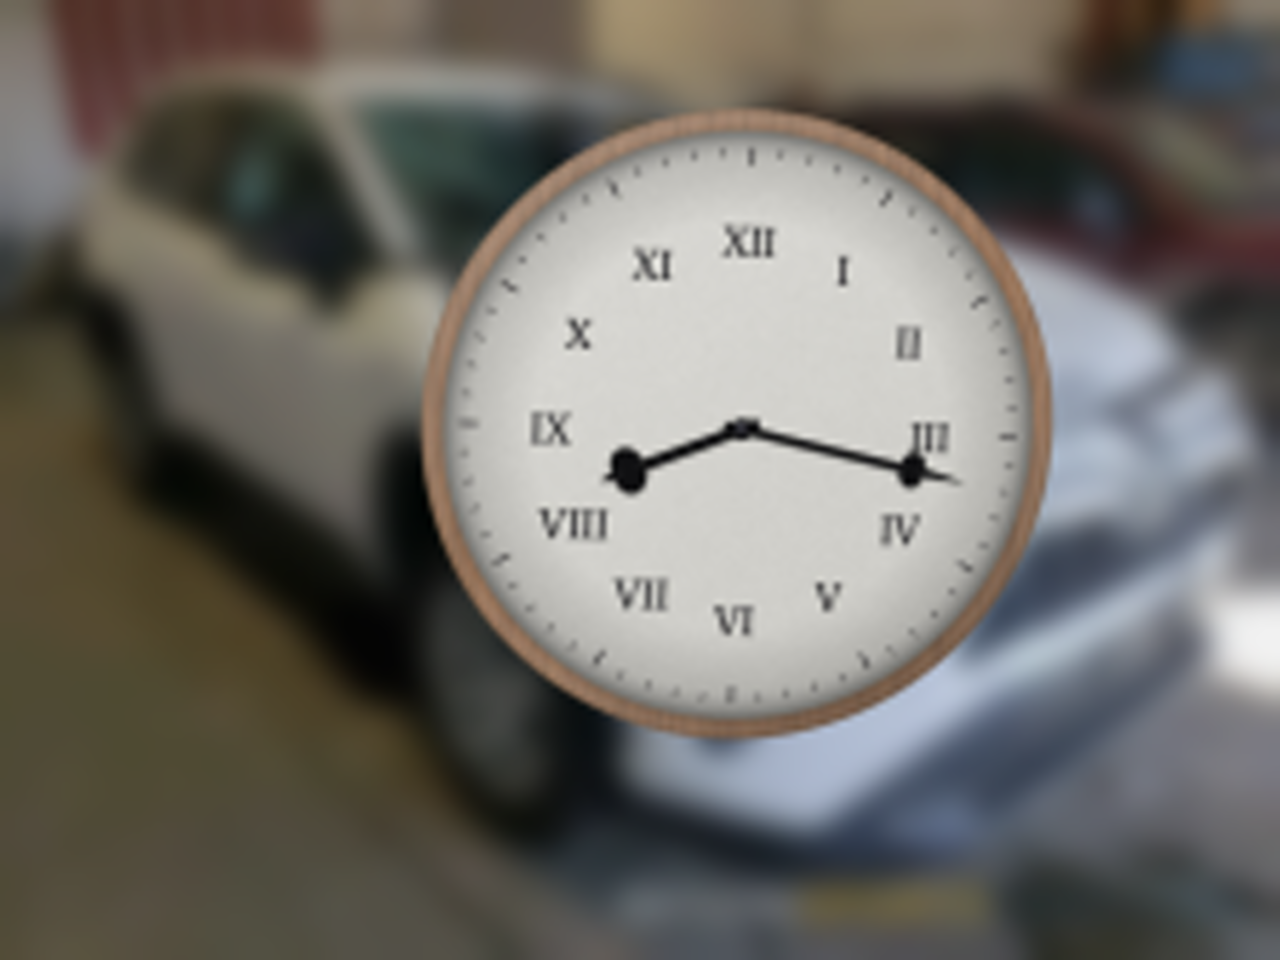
{"hour": 8, "minute": 17}
